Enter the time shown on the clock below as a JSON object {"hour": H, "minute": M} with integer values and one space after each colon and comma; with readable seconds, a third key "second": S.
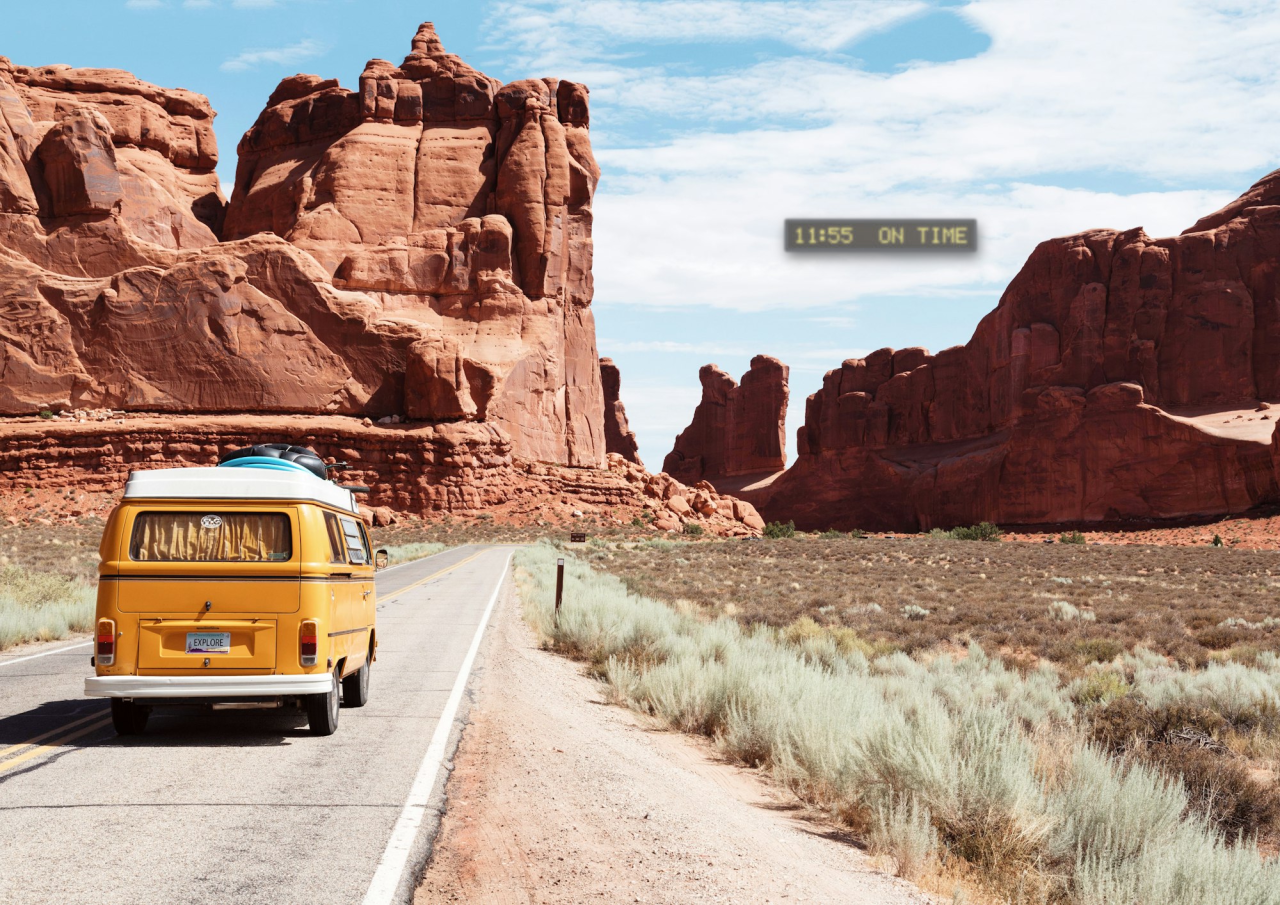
{"hour": 11, "minute": 55}
